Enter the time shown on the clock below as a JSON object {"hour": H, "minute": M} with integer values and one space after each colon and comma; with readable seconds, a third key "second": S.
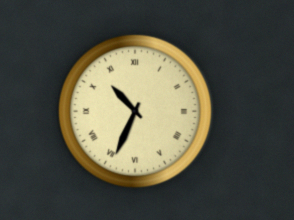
{"hour": 10, "minute": 34}
